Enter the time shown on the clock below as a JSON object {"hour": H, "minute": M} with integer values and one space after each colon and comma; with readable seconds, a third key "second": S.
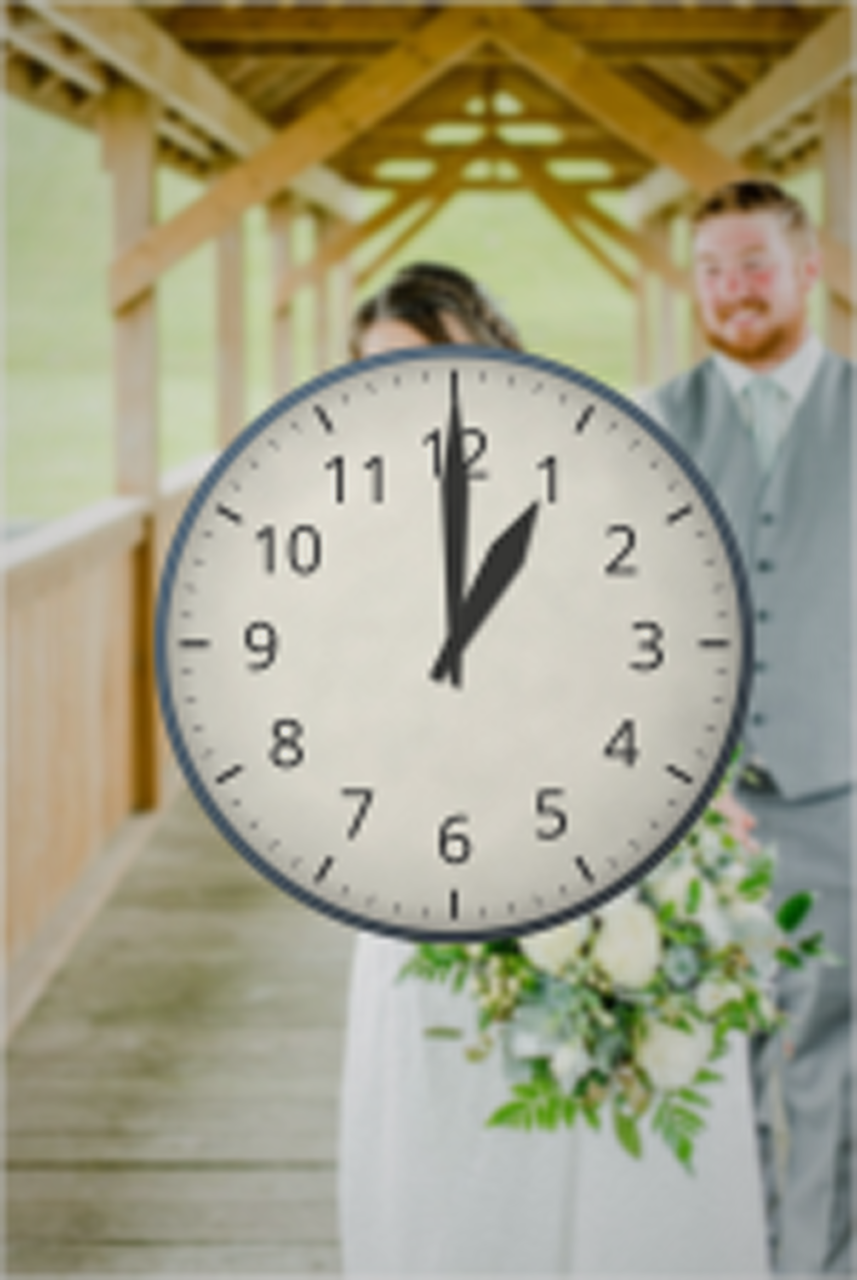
{"hour": 1, "minute": 0}
